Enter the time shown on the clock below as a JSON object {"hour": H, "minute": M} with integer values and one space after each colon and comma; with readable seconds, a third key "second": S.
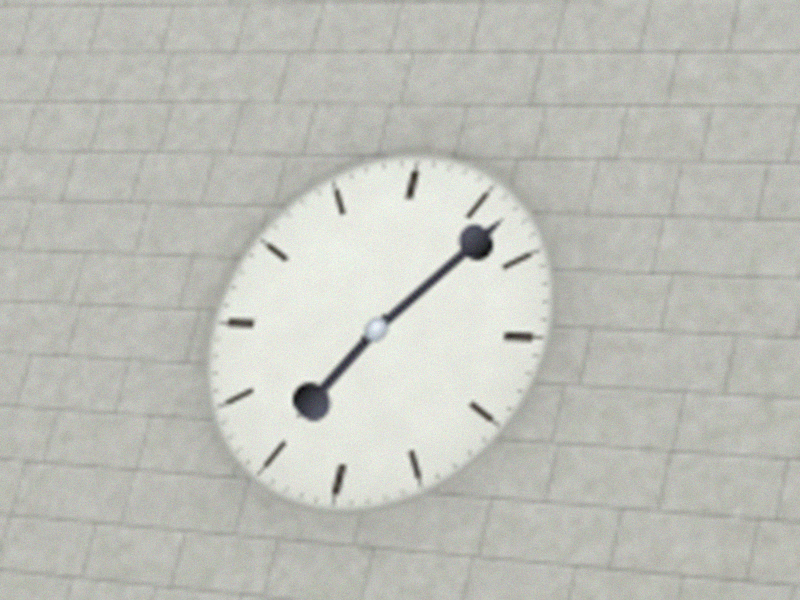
{"hour": 7, "minute": 7}
